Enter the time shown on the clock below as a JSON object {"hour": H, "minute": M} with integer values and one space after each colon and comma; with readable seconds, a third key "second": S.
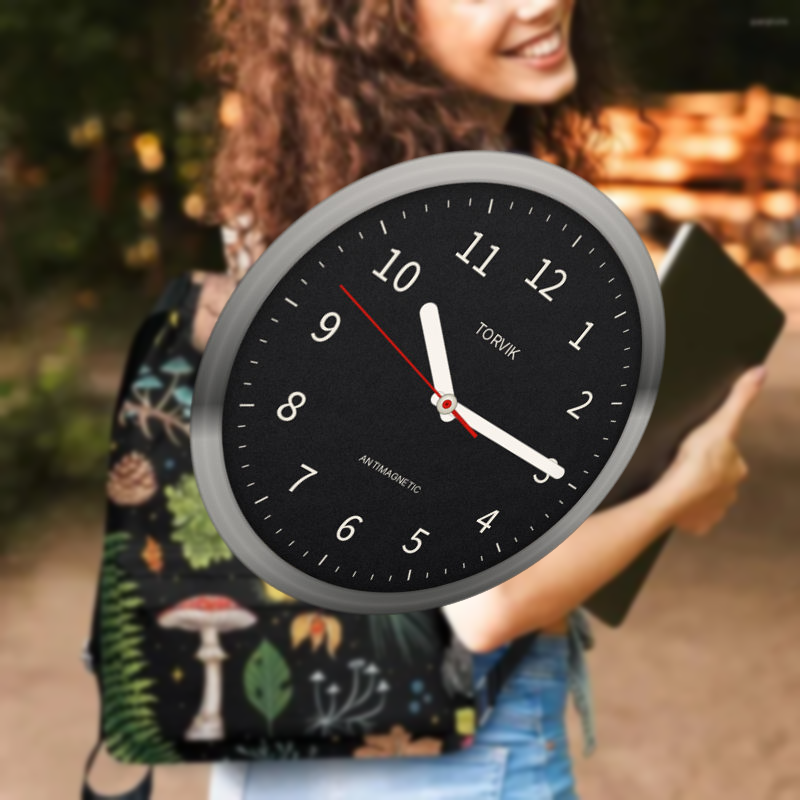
{"hour": 10, "minute": 14, "second": 47}
